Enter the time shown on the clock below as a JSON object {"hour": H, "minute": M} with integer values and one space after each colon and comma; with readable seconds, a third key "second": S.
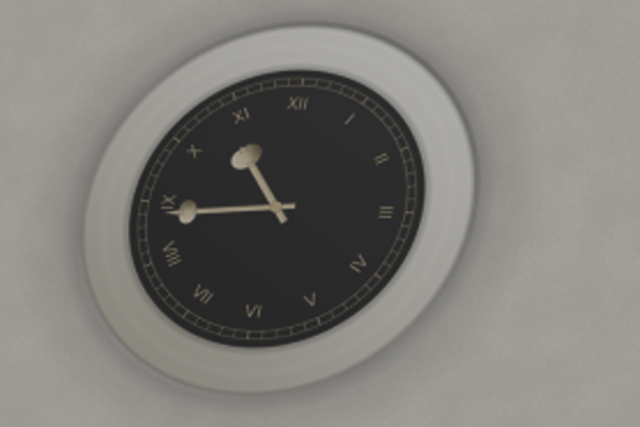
{"hour": 10, "minute": 44}
